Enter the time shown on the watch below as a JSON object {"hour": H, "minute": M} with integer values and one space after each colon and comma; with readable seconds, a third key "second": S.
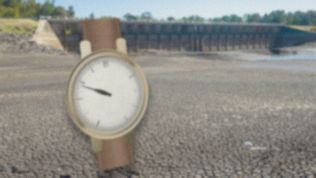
{"hour": 9, "minute": 49}
